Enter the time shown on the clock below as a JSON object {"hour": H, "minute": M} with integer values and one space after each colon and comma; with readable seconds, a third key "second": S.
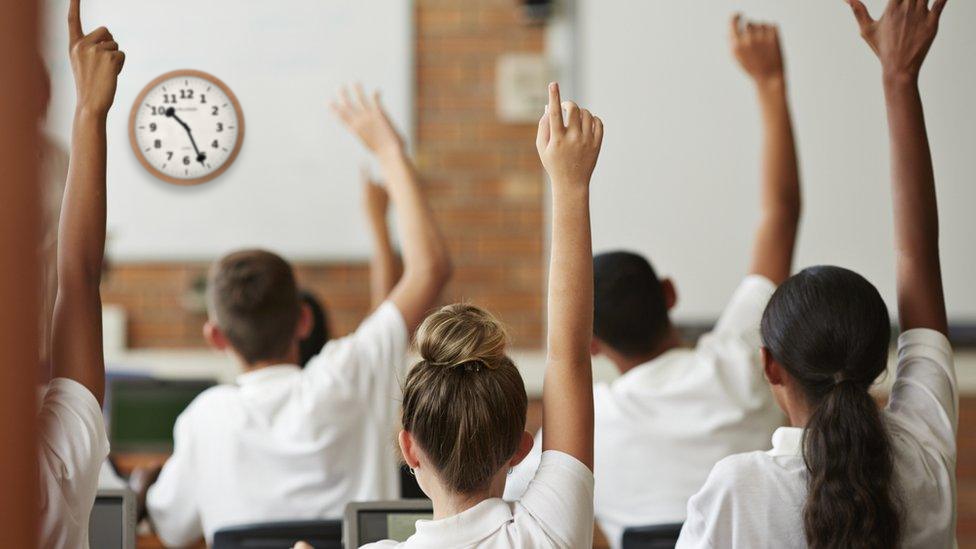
{"hour": 10, "minute": 26}
